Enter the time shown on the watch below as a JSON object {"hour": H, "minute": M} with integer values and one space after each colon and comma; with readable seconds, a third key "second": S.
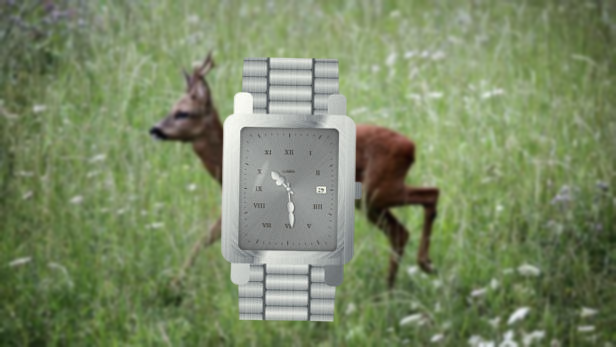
{"hour": 10, "minute": 29}
